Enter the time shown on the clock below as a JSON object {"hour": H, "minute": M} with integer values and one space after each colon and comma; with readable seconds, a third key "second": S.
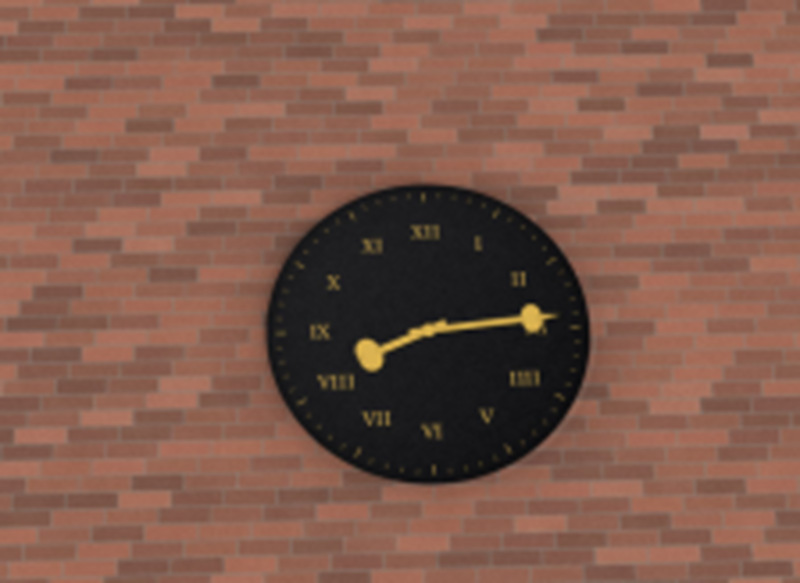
{"hour": 8, "minute": 14}
